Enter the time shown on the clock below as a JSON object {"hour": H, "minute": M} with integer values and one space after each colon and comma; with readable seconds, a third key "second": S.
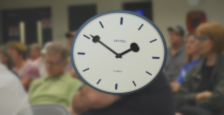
{"hour": 1, "minute": 51}
